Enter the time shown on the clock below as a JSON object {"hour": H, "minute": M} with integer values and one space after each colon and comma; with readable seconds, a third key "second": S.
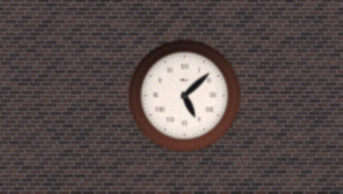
{"hour": 5, "minute": 8}
